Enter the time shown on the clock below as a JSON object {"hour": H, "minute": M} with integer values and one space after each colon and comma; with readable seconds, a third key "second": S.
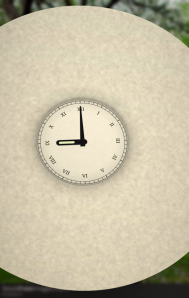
{"hour": 9, "minute": 0}
